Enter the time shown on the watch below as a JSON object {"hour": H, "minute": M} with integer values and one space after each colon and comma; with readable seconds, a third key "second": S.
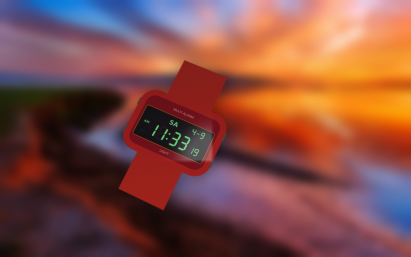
{"hour": 11, "minute": 33, "second": 19}
